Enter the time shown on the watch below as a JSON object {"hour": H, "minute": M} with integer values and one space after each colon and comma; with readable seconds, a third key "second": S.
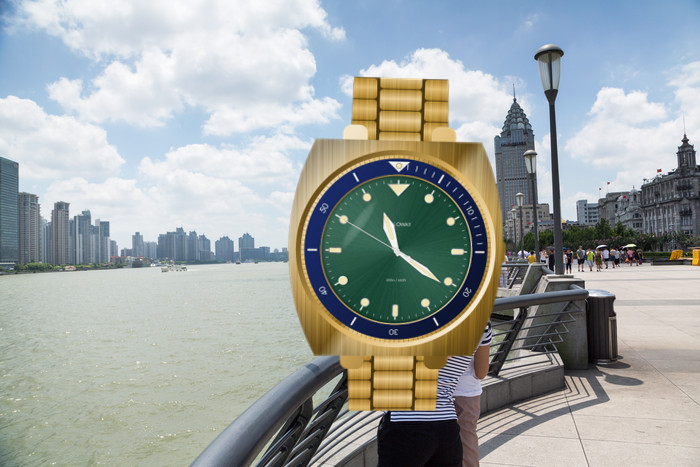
{"hour": 11, "minute": 20, "second": 50}
